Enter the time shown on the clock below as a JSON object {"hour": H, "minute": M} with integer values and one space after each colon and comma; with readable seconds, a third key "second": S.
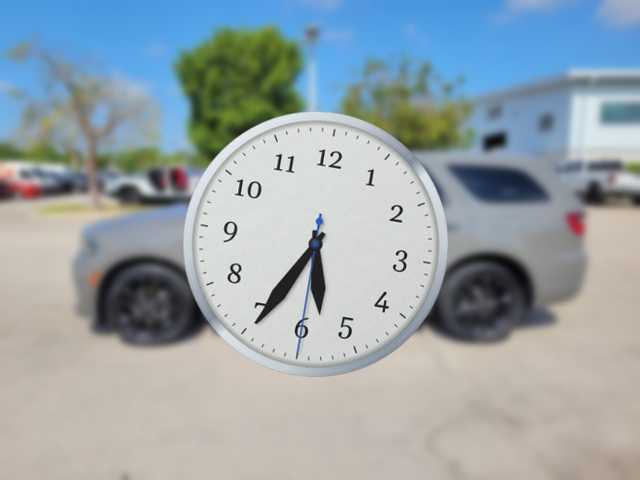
{"hour": 5, "minute": 34, "second": 30}
